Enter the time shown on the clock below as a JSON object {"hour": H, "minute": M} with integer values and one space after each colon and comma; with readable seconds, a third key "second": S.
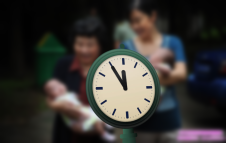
{"hour": 11, "minute": 55}
